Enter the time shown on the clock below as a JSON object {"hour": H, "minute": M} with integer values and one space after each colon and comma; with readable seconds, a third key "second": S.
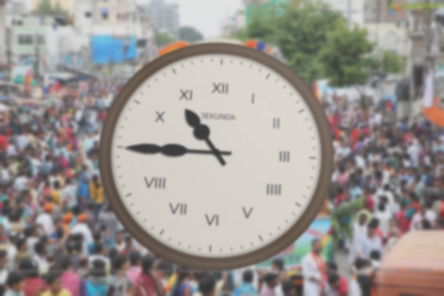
{"hour": 10, "minute": 45}
